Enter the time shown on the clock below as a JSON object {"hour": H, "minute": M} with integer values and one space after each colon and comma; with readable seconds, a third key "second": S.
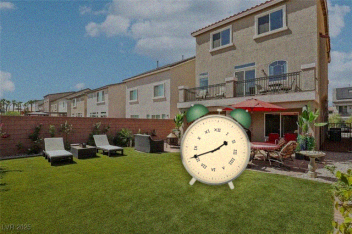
{"hour": 1, "minute": 41}
